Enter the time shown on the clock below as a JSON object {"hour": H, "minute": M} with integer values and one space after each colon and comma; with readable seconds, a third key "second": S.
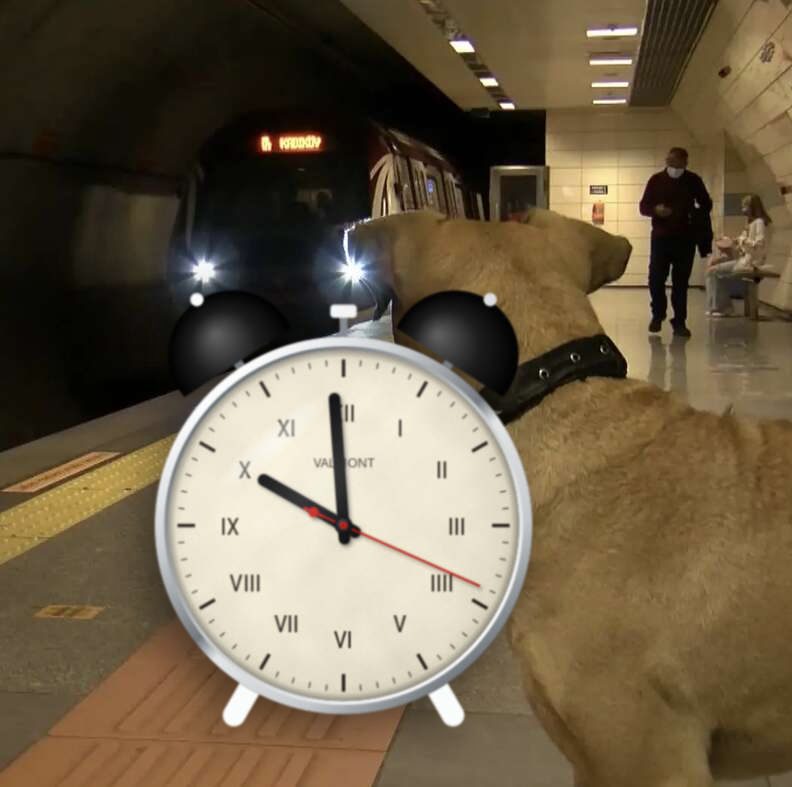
{"hour": 9, "minute": 59, "second": 19}
